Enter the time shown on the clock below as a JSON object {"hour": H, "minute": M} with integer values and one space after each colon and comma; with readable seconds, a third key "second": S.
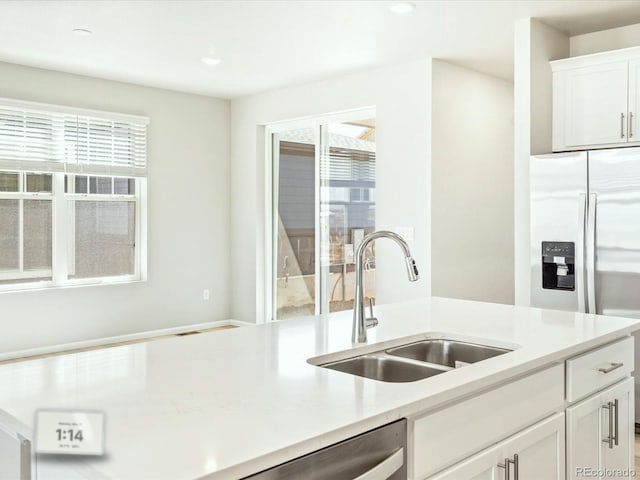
{"hour": 1, "minute": 14}
